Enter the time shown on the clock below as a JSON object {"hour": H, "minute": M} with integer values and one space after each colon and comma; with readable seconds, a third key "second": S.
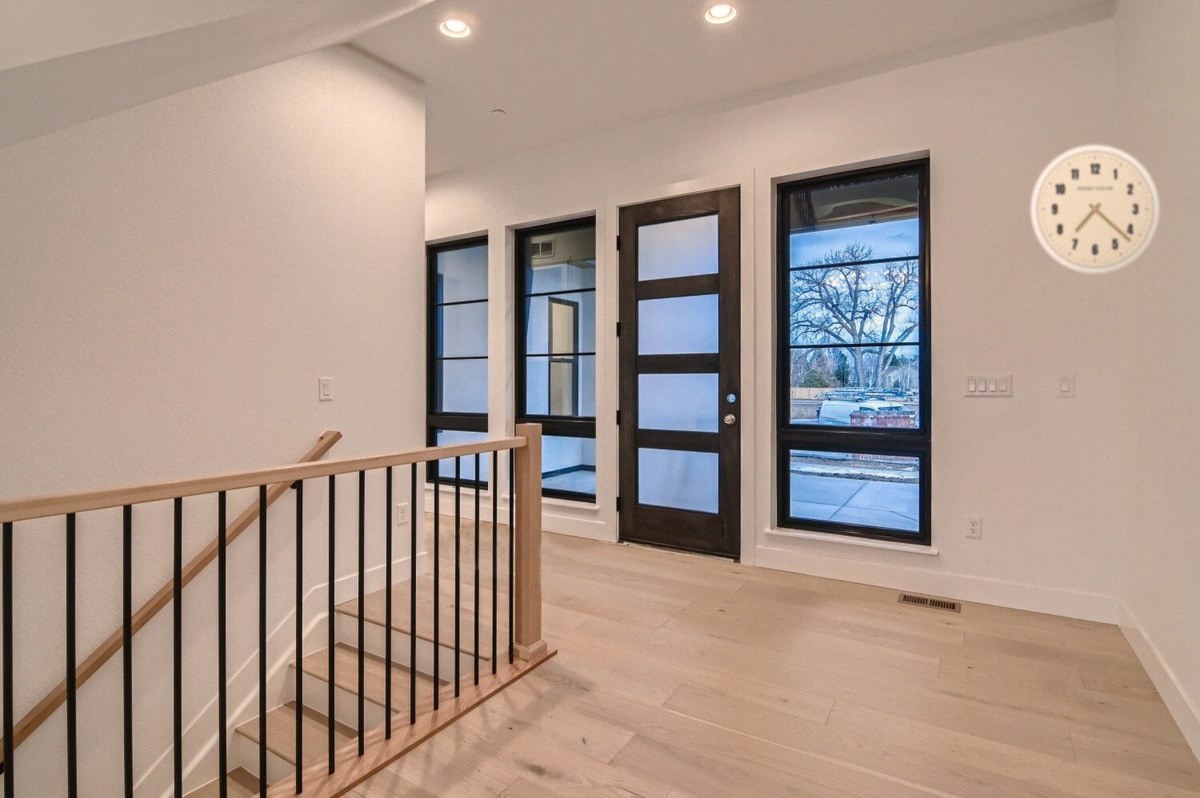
{"hour": 7, "minute": 22}
